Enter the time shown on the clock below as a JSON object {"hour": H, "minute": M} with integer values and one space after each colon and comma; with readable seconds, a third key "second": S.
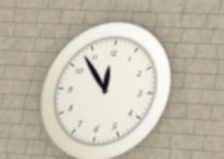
{"hour": 11, "minute": 53}
